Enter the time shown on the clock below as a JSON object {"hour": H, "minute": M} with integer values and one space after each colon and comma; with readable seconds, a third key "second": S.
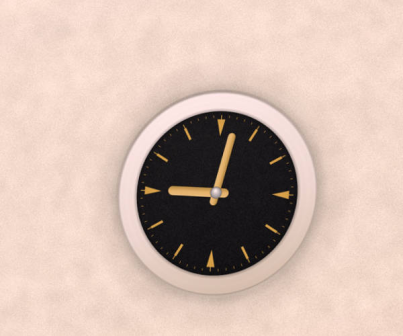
{"hour": 9, "minute": 2}
